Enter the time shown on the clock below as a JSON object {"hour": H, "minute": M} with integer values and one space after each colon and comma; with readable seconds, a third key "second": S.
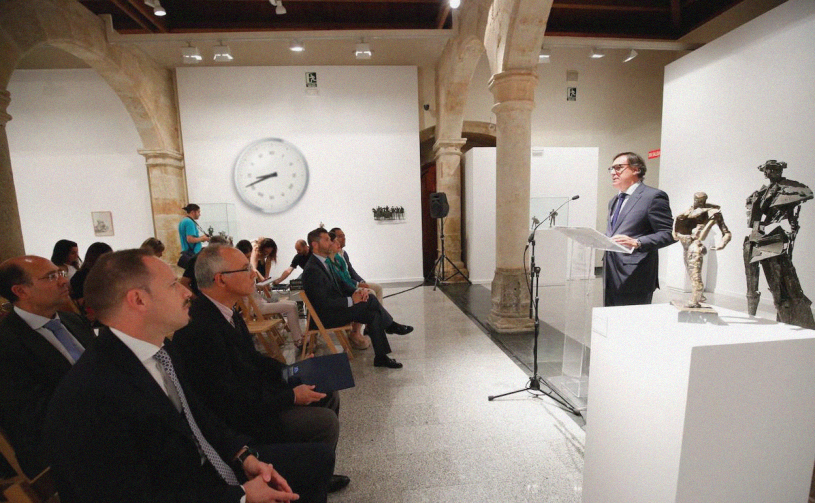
{"hour": 8, "minute": 41}
